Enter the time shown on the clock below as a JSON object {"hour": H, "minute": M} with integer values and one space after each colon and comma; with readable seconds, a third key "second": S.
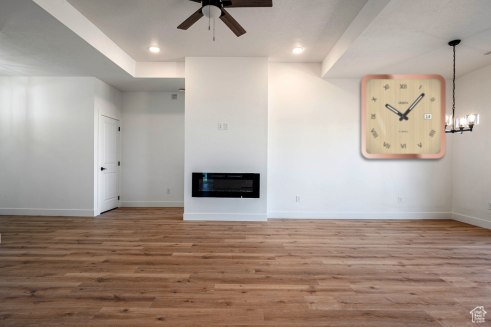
{"hour": 10, "minute": 7}
